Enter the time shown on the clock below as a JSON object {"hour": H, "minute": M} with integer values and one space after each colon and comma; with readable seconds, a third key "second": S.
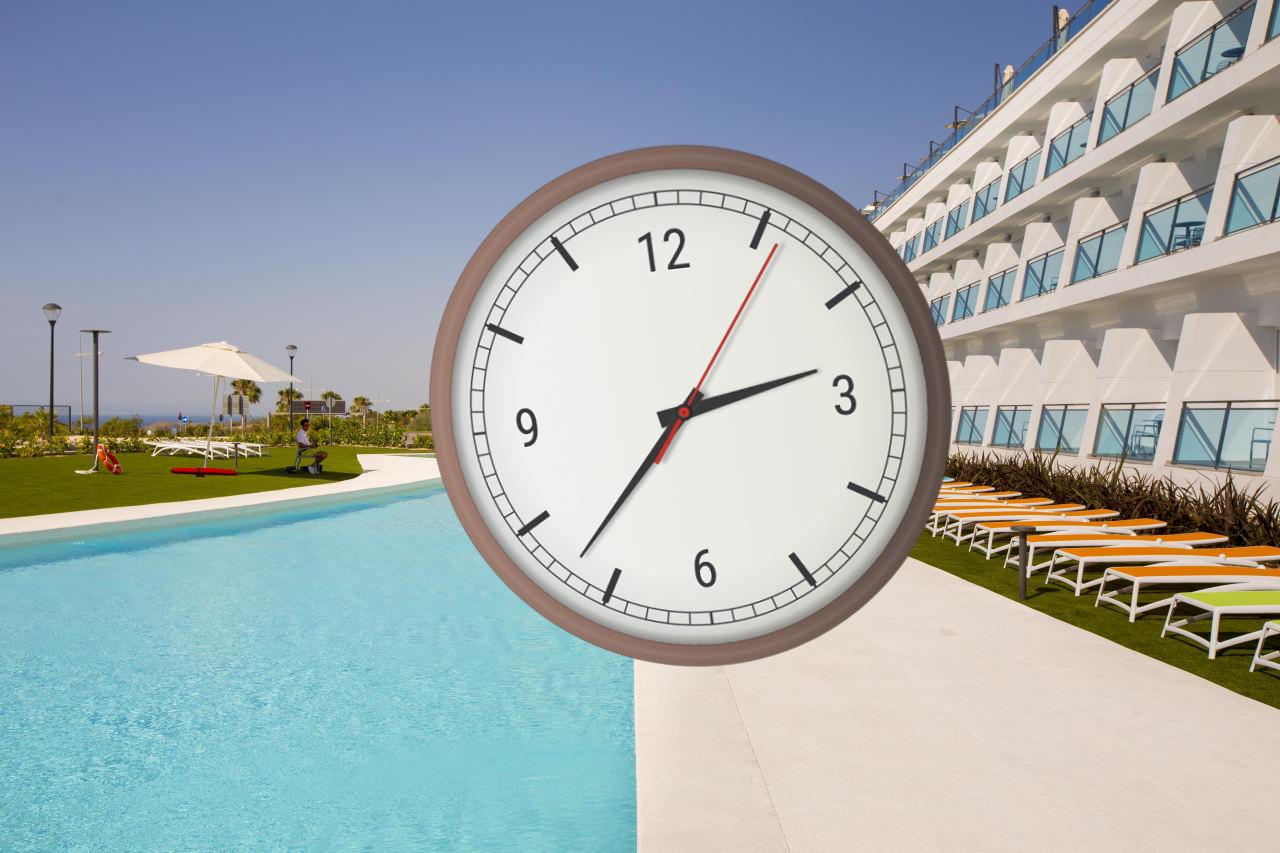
{"hour": 2, "minute": 37, "second": 6}
